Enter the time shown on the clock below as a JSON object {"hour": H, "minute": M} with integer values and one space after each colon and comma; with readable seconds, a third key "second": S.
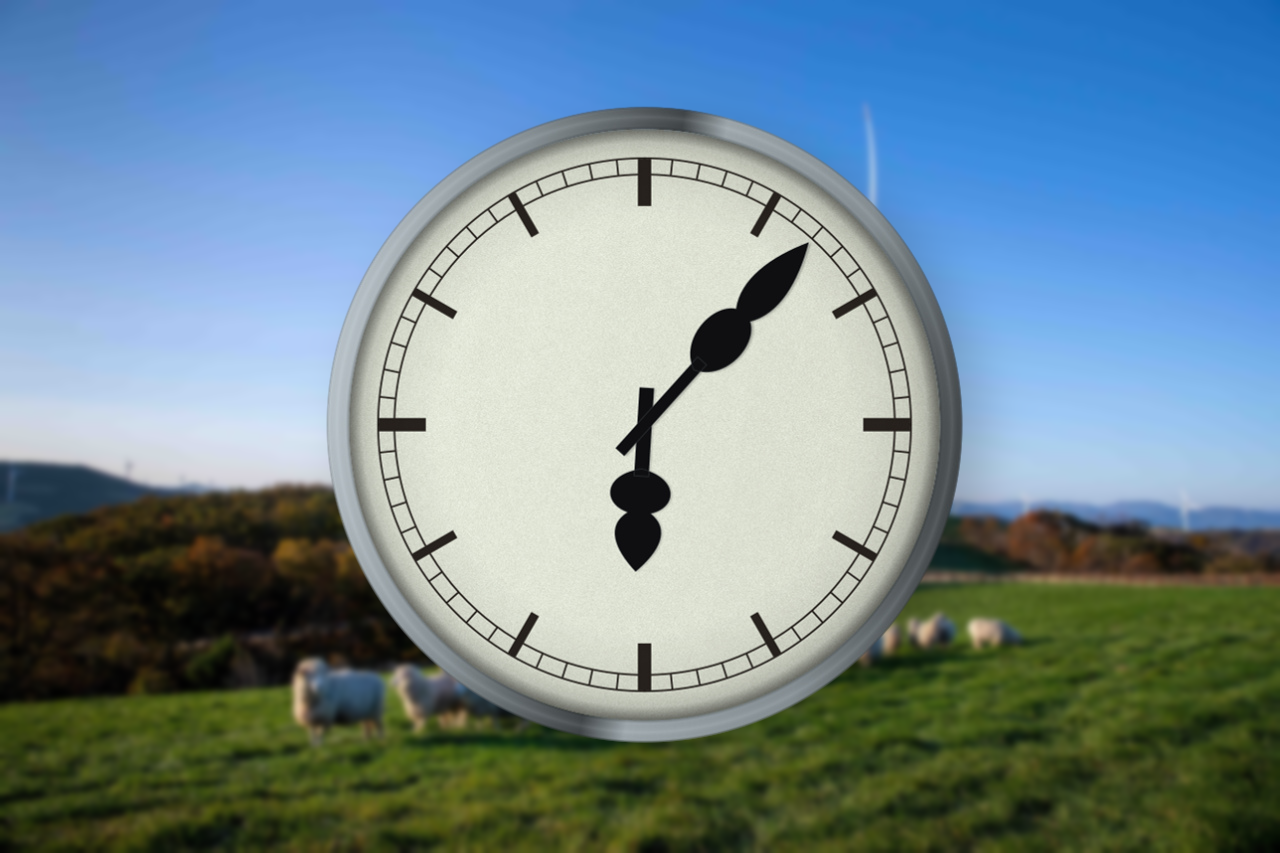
{"hour": 6, "minute": 7}
